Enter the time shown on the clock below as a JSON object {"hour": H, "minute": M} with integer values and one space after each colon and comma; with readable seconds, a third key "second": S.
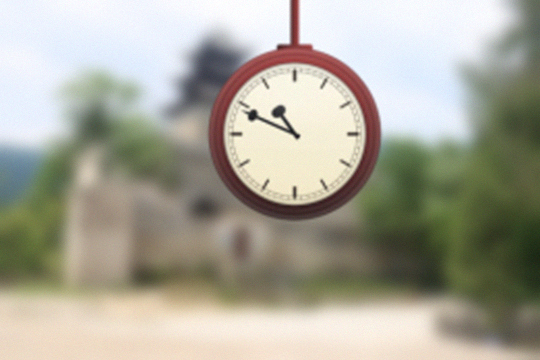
{"hour": 10, "minute": 49}
